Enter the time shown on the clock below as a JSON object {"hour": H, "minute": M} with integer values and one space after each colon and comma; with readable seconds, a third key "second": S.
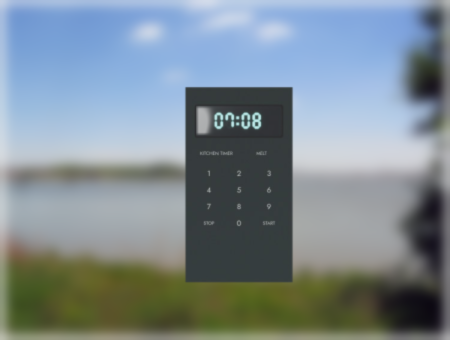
{"hour": 7, "minute": 8}
